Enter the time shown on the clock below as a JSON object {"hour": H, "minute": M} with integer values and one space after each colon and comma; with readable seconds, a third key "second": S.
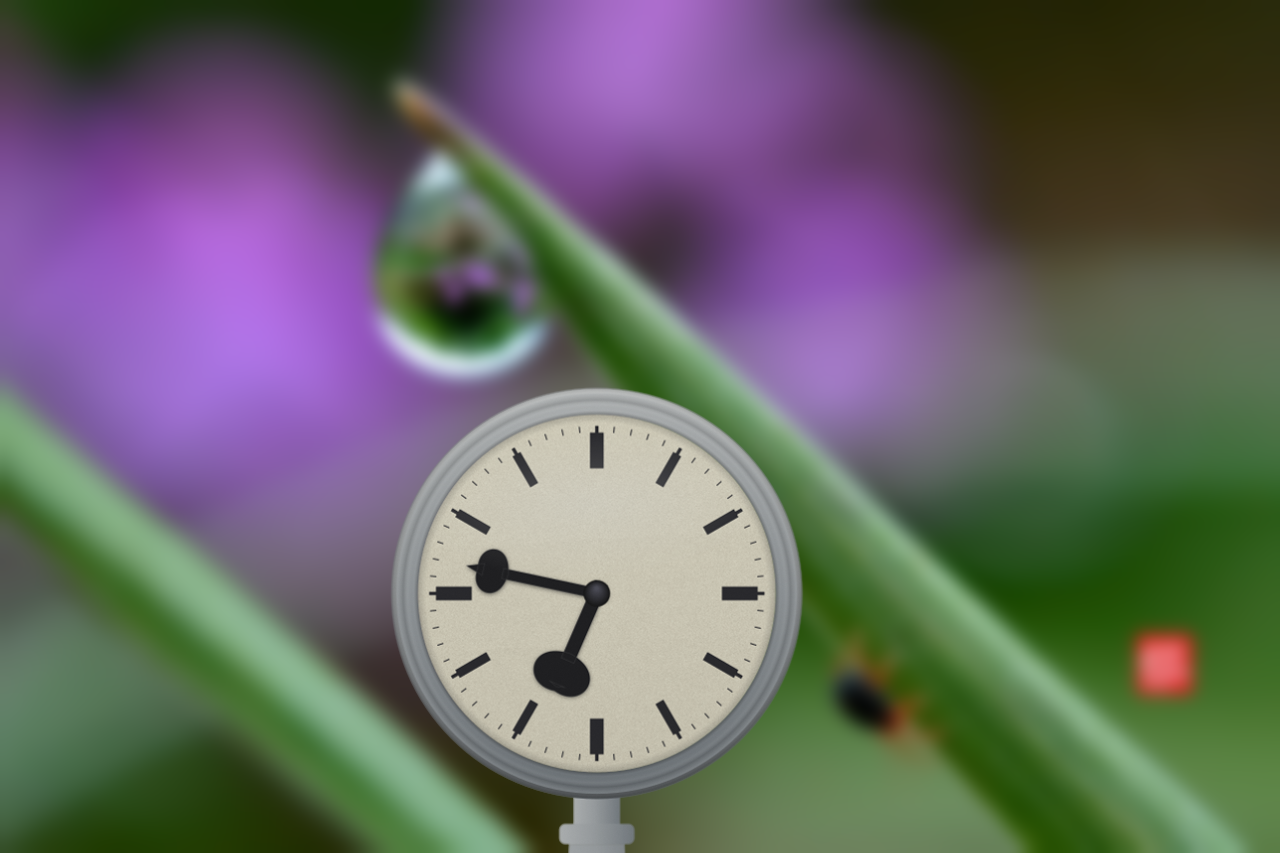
{"hour": 6, "minute": 47}
